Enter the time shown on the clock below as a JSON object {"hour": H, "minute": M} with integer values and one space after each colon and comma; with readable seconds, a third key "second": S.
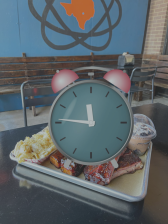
{"hour": 11, "minute": 46}
